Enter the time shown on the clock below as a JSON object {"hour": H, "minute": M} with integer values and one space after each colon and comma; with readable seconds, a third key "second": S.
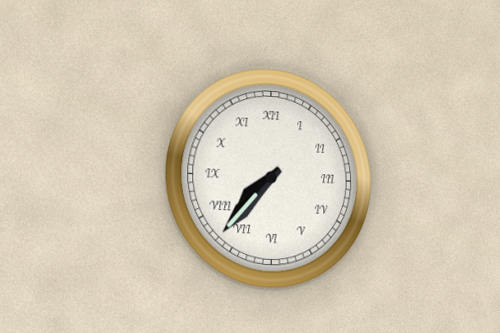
{"hour": 7, "minute": 37}
